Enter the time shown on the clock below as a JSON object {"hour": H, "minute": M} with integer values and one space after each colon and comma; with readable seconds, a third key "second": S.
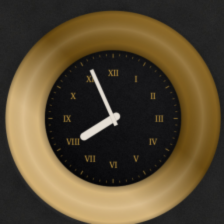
{"hour": 7, "minute": 56}
